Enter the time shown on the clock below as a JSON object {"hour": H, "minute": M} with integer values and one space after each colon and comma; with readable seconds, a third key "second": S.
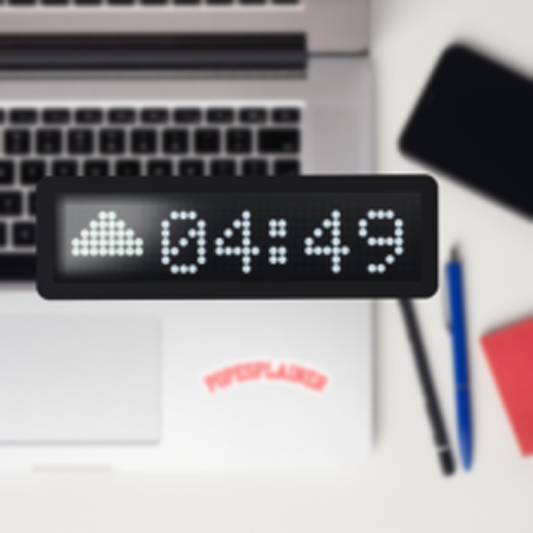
{"hour": 4, "minute": 49}
